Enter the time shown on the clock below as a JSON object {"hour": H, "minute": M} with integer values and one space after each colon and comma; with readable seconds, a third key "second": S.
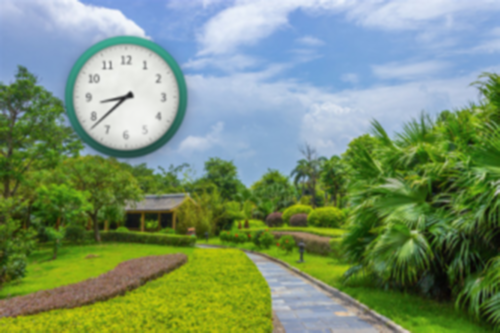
{"hour": 8, "minute": 38}
